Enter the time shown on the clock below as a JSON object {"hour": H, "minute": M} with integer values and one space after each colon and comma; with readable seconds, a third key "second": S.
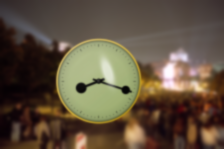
{"hour": 8, "minute": 18}
